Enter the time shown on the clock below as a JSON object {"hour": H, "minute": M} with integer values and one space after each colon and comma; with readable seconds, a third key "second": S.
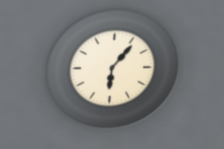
{"hour": 6, "minute": 6}
